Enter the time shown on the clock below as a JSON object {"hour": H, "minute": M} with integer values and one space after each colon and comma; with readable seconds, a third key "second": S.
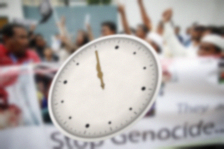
{"hour": 10, "minute": 55}
